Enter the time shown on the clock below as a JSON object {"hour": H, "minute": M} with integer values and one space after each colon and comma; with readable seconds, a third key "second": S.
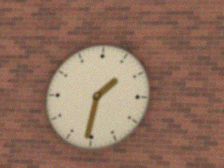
{"hour": 1, "minute": 31}
